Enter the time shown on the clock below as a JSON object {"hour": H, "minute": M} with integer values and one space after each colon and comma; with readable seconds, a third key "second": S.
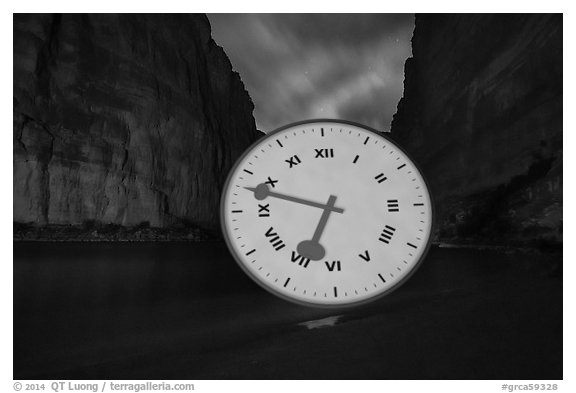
{"hour": 6, "minute": 48}
